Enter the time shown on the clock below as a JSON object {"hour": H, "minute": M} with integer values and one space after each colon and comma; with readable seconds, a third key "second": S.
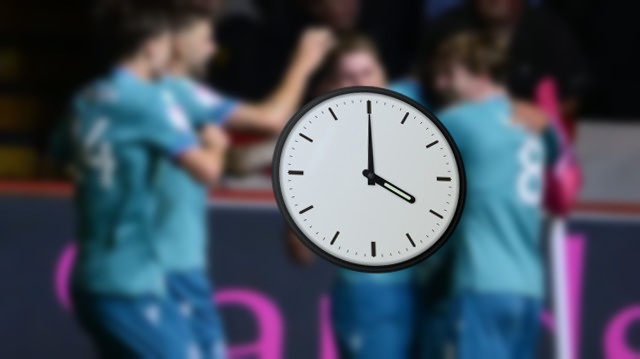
{"hour": 4, "minute": 0}
